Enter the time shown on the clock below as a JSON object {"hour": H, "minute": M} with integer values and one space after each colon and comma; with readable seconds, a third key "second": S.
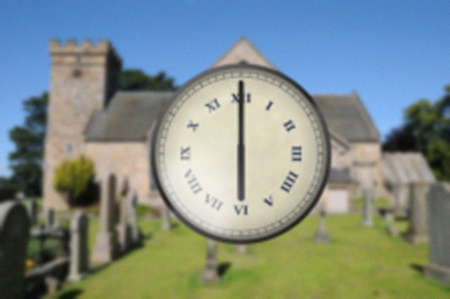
{"hour": 6, "minute": 0}
